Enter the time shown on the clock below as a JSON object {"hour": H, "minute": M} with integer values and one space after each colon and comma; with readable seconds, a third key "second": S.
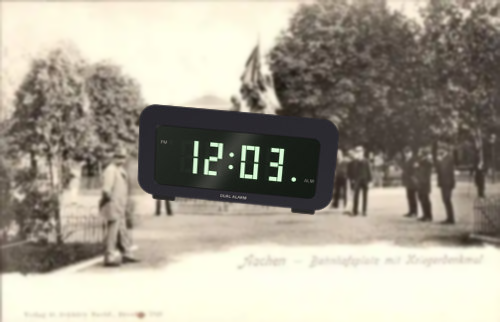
{"hour": 12, "minute": 3}
